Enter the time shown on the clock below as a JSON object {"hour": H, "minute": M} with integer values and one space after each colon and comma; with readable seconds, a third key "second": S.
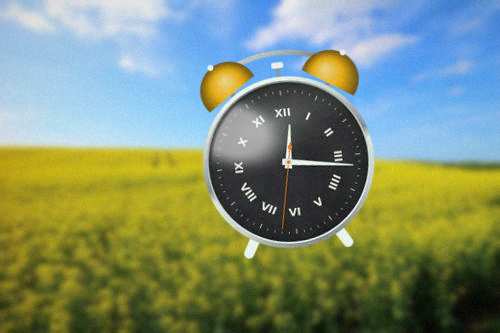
{"hour": 12, "minute": 16, "second": 32}
